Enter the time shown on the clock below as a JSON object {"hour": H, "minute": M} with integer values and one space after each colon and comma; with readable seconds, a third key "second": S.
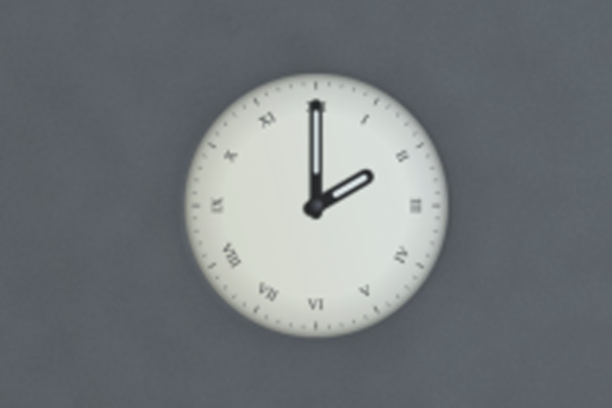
{"hour": 2, "minute": 0}
